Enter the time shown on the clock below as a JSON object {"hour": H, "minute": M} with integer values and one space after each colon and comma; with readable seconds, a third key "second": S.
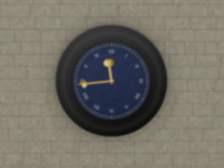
{"hour": 11, "minute": 44}
